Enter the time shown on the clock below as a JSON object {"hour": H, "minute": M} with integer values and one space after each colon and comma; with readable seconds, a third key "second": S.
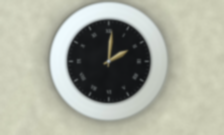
{"hour": 2, "minute": 1}
